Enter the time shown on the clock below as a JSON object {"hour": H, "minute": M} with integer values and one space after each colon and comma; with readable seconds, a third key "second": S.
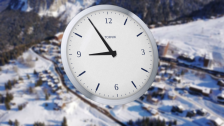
{"hour": 8, "minute": 55}
